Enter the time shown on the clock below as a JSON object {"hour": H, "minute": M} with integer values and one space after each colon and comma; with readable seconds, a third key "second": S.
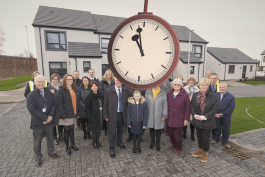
{"hour": 10, "minute": 58}
